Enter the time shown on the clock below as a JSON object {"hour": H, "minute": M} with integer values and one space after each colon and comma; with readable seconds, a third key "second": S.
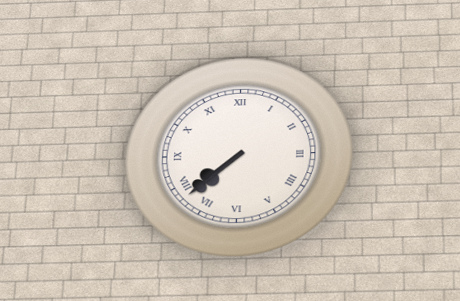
{"hour": 7, "minute": 38}
